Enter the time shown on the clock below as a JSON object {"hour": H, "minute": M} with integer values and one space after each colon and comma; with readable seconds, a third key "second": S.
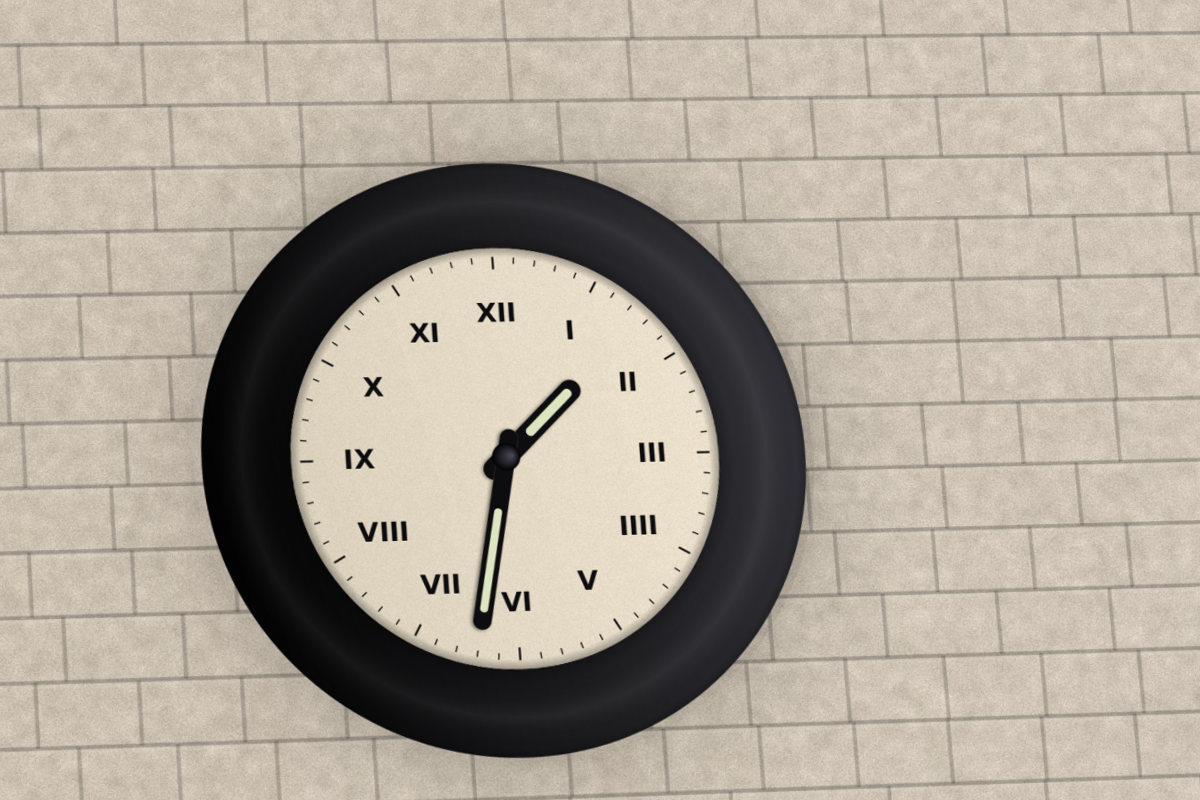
{"hour": 1, "minute": 32}
